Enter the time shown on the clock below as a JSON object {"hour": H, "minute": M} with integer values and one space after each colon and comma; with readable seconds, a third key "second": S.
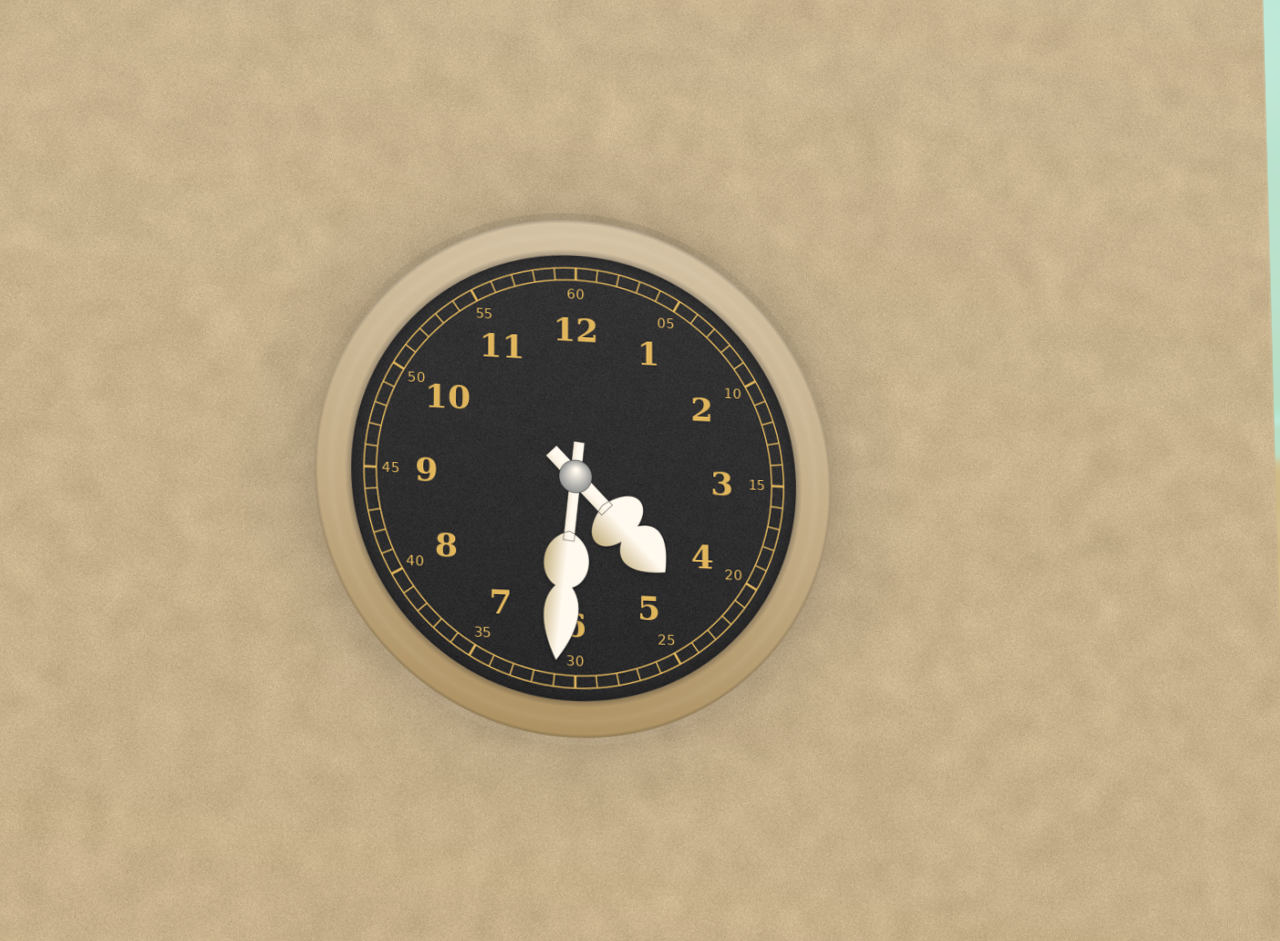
{"hour": 4, "minute": 31}
